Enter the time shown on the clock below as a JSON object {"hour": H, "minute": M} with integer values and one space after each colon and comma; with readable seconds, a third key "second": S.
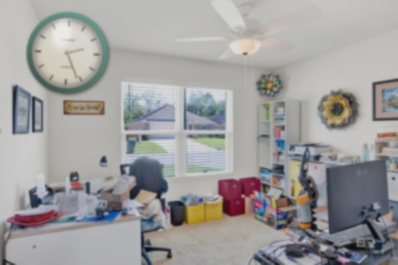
{"hour": 2, "minute": 26}
